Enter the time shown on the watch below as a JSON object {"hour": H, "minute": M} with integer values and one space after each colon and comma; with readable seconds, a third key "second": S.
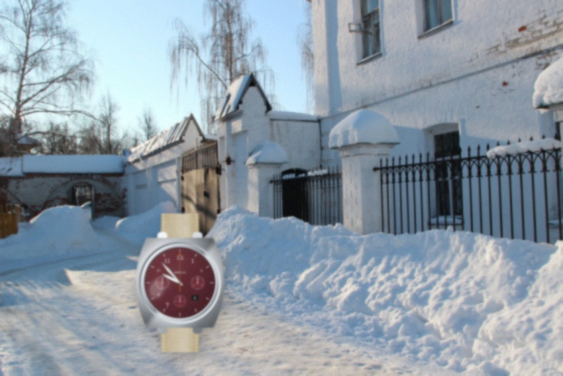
{"hour": 9, "minute": 53}
